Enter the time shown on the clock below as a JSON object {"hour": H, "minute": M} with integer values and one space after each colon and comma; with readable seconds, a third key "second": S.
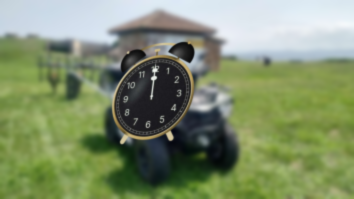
{"hour": 12, "minute": 0}
